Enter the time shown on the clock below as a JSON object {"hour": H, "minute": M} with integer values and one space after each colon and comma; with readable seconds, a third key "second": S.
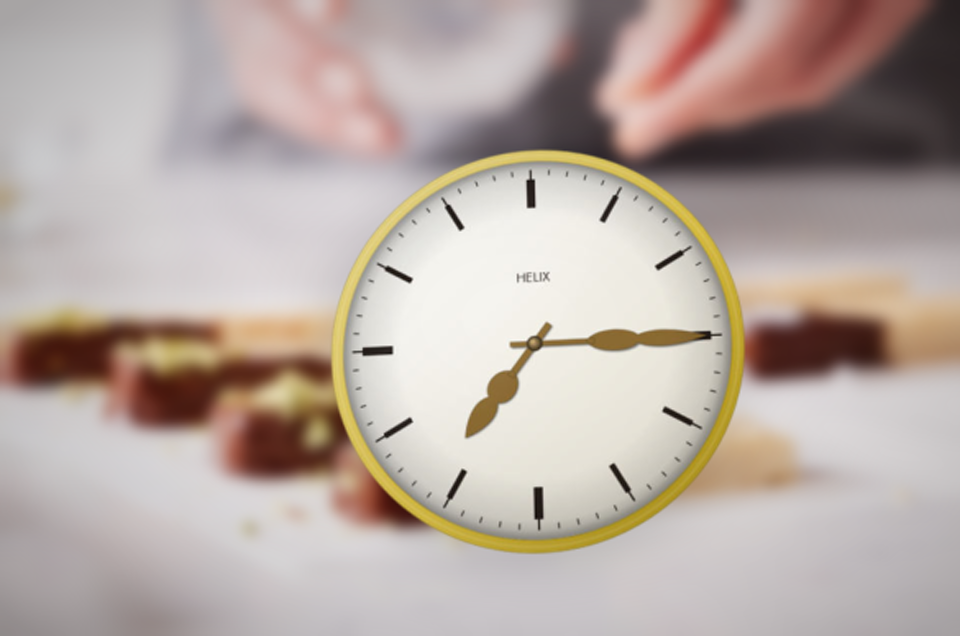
{"hour": 7, "minute": 15}
